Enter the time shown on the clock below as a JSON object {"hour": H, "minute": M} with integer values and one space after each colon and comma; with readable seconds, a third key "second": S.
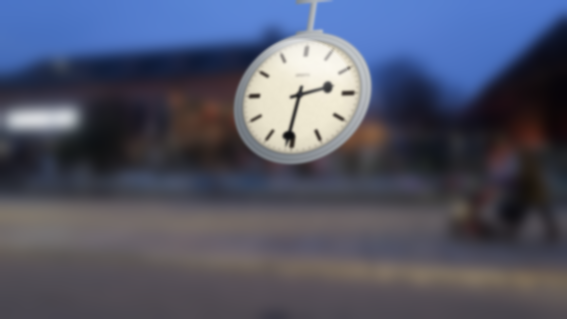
{"hour": 2, "minute": 31}
